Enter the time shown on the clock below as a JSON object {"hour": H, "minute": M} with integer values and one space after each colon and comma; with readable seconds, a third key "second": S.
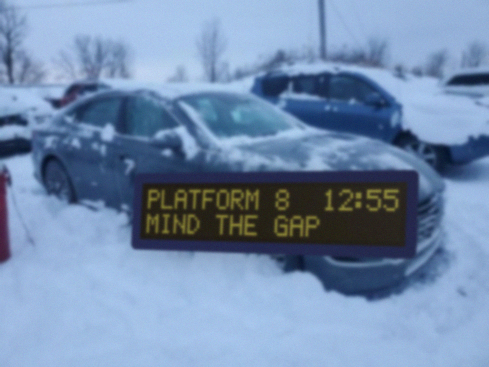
{"hour": 12, "minute": 55}
